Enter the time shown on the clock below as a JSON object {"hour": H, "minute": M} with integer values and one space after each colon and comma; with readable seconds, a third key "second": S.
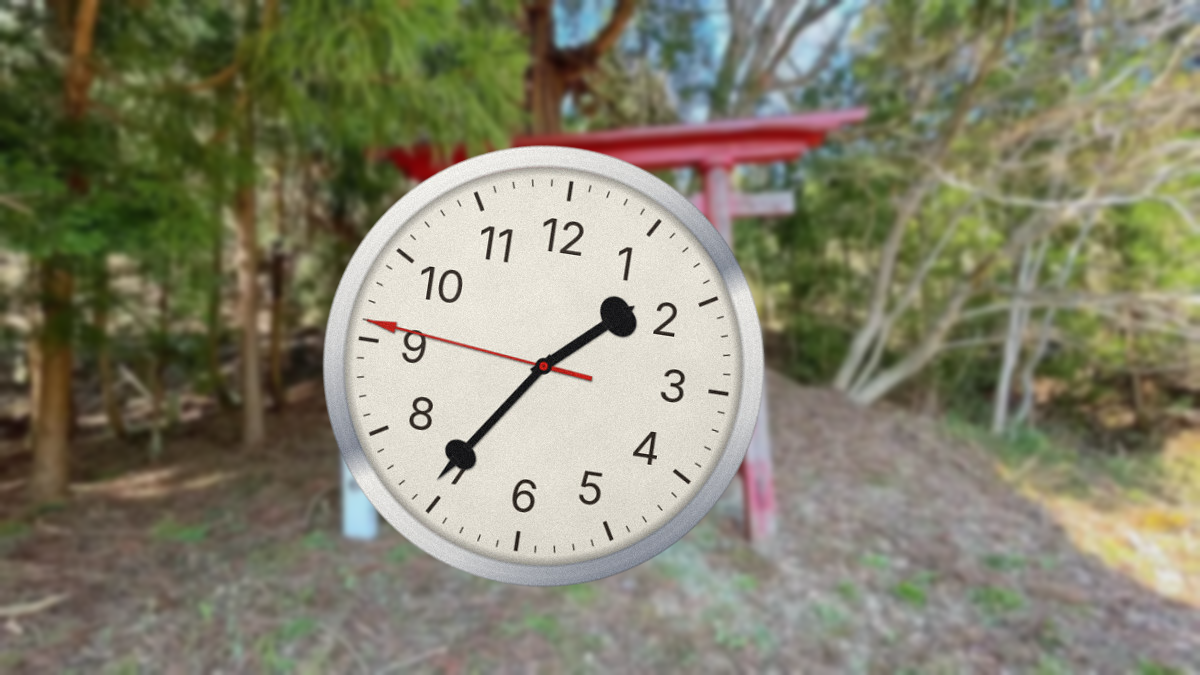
{"hour": 1, "minute": 35, "second": 46}
